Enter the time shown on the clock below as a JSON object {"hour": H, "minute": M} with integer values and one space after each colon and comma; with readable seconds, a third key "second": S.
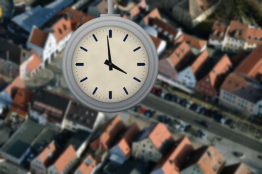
{"hour": 3, "minute": 59}
